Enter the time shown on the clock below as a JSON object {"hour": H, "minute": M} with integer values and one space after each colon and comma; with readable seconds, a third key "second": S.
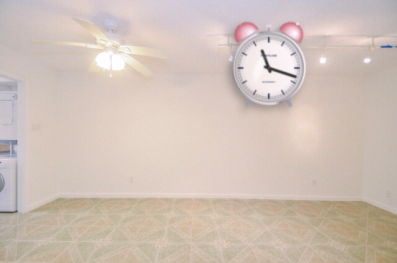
{"hour": 11, "minute": 18}
